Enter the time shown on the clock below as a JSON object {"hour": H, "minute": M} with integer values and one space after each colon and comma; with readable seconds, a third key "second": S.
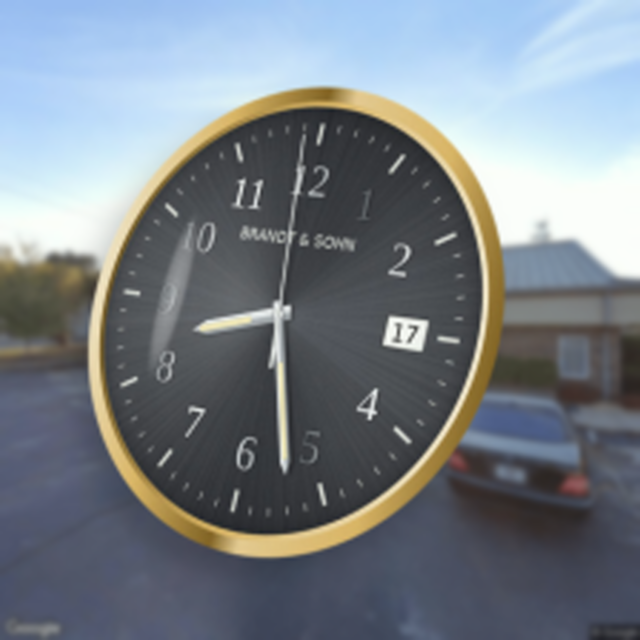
{"hour": 8, "minute": 26, "second": 59}
